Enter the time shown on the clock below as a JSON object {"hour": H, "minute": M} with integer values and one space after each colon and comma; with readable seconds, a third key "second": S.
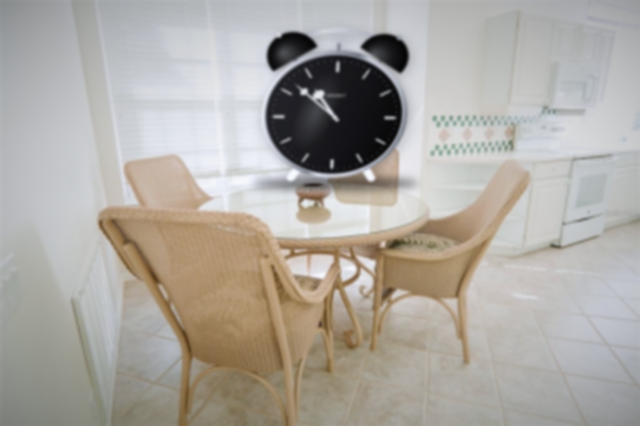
{"hour": 10, "minute": 52}
